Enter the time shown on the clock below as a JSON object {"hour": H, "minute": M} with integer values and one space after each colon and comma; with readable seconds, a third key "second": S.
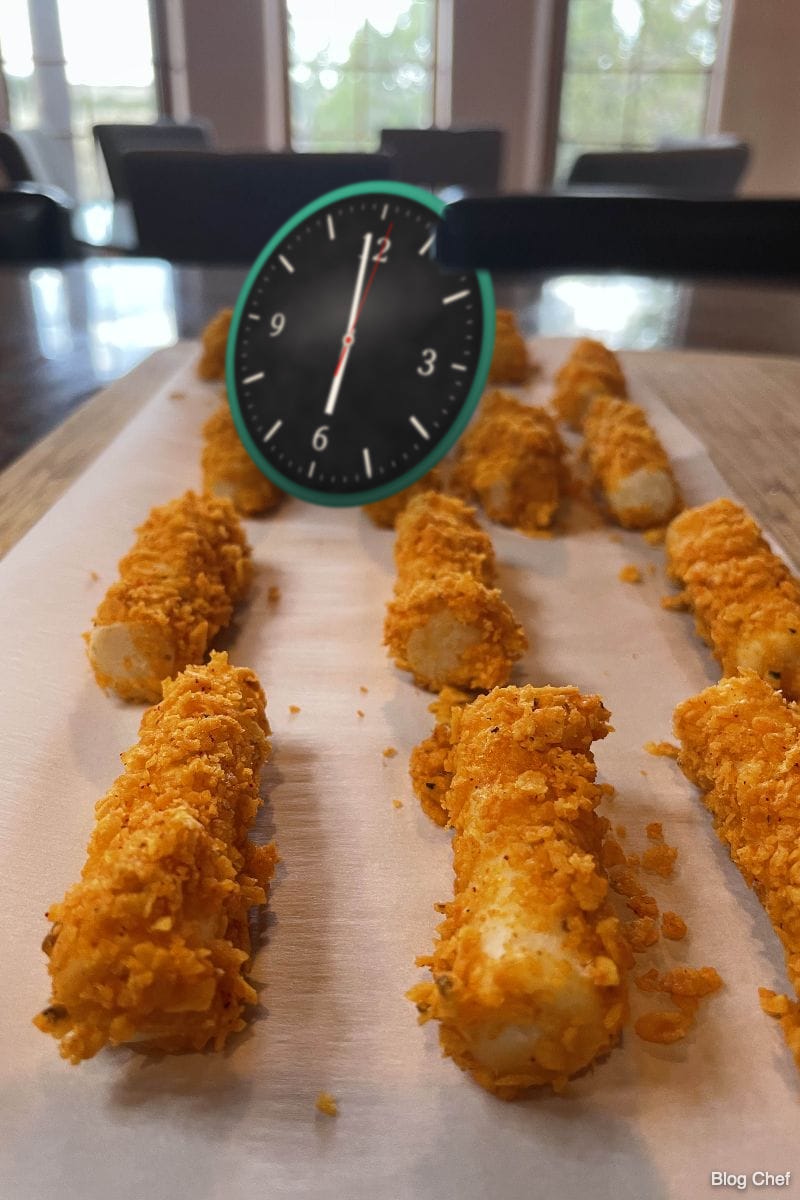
{"hour": 5, "minute": 59, "second": 1}
